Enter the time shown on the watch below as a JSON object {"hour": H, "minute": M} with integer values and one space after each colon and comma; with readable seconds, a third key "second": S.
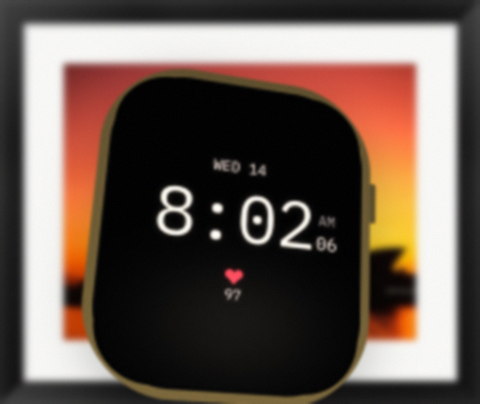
{"hour": 8, "minute": 2, "second": 6}
